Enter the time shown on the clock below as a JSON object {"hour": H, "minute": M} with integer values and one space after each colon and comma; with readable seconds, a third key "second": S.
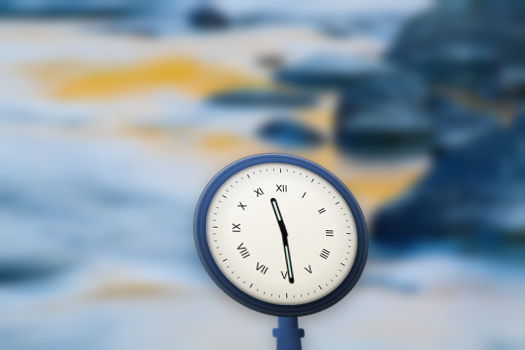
{"hour": 11, "minute": 29}
